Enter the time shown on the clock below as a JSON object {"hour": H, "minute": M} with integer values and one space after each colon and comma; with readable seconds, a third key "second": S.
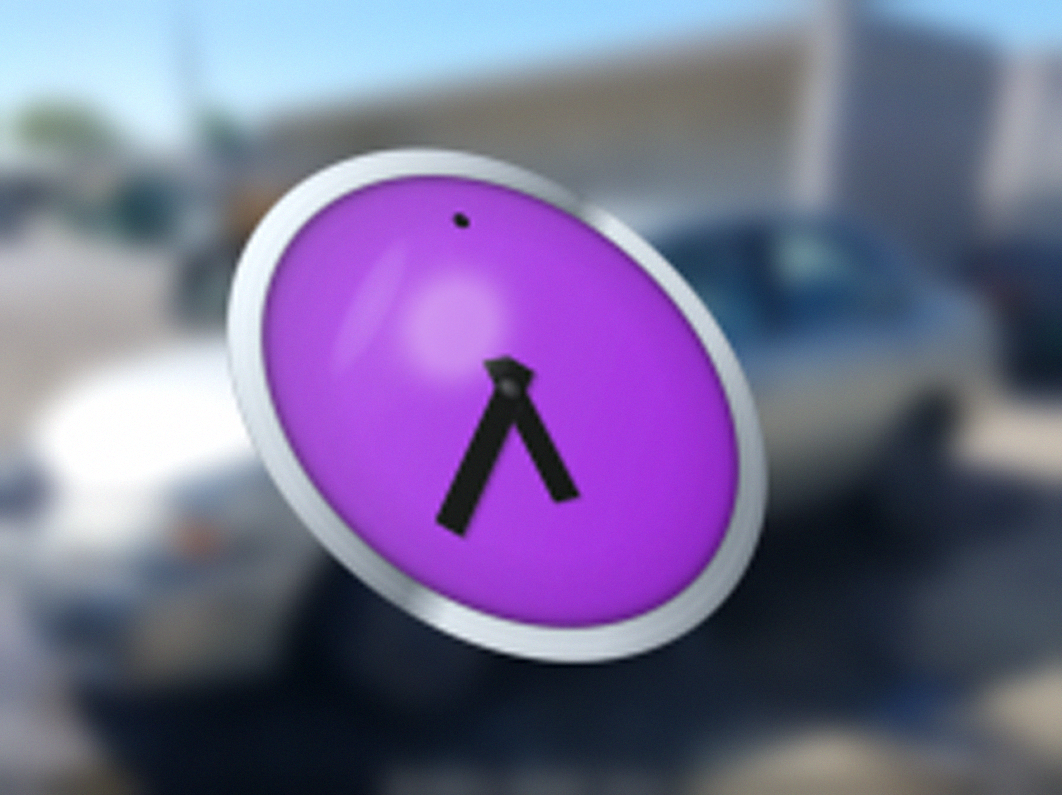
{"hour": 5, "minute": 36}
